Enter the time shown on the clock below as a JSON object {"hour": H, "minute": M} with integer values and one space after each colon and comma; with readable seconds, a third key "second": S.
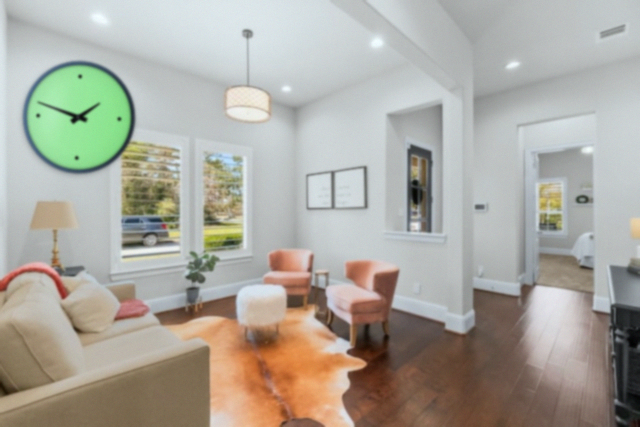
{"hour": 1, "minute": 48}
